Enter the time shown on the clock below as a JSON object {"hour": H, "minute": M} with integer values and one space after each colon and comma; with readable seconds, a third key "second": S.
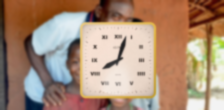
{"hour": 8, "minute": 3}
